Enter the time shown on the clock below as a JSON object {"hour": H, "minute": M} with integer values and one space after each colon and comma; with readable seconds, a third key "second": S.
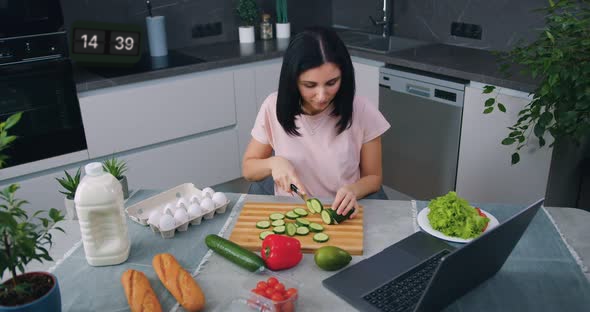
{"hour": 14, "minute": 39}
